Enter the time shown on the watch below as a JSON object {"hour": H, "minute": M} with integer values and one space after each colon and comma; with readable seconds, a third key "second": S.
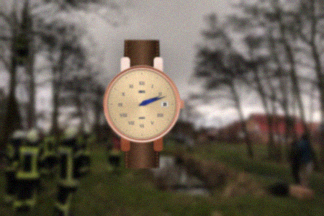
{"hour": 2, "minute": 12}
